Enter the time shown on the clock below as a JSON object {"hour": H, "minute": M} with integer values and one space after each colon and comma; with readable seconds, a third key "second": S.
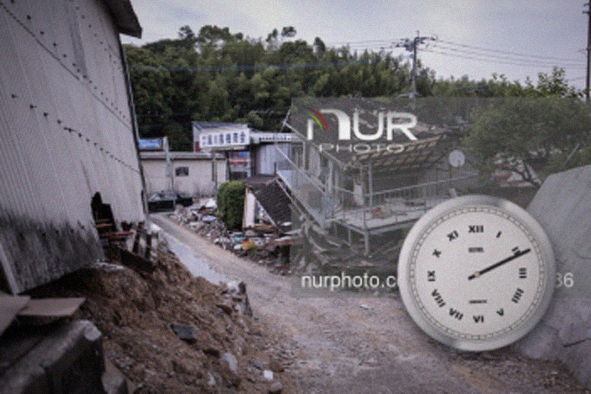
{"hour": 2, "minute": 11}
